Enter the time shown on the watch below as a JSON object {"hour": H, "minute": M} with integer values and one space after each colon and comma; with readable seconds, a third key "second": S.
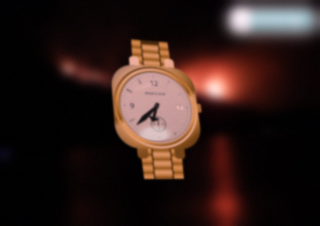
{"hour": 6, "minute": 38}
